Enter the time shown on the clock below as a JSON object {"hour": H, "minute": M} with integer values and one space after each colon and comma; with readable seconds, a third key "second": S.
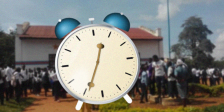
{"hour": 12, "minute": 34}
